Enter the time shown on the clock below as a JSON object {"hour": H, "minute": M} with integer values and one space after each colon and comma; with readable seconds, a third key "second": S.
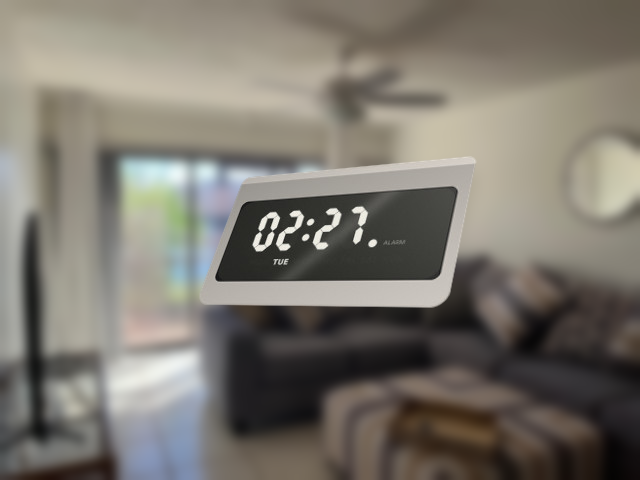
{"hour": 2, "minute": 27}
